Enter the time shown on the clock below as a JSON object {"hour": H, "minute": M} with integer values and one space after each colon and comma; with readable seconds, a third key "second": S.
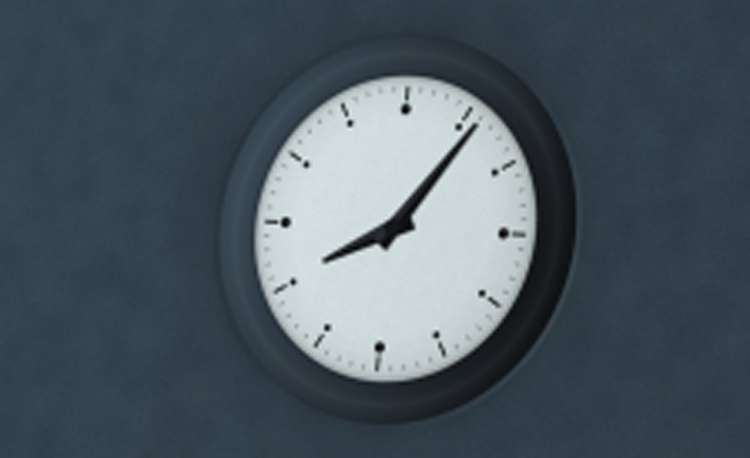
{"hour": 8, "minute": 6}
